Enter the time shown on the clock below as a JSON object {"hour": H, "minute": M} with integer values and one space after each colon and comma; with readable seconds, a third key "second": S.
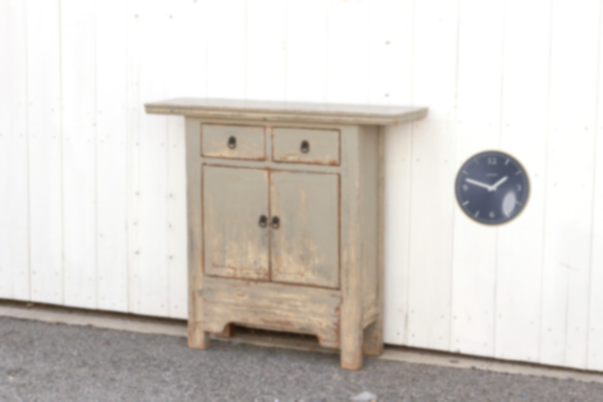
{"hour": 1, "minute": 48}
